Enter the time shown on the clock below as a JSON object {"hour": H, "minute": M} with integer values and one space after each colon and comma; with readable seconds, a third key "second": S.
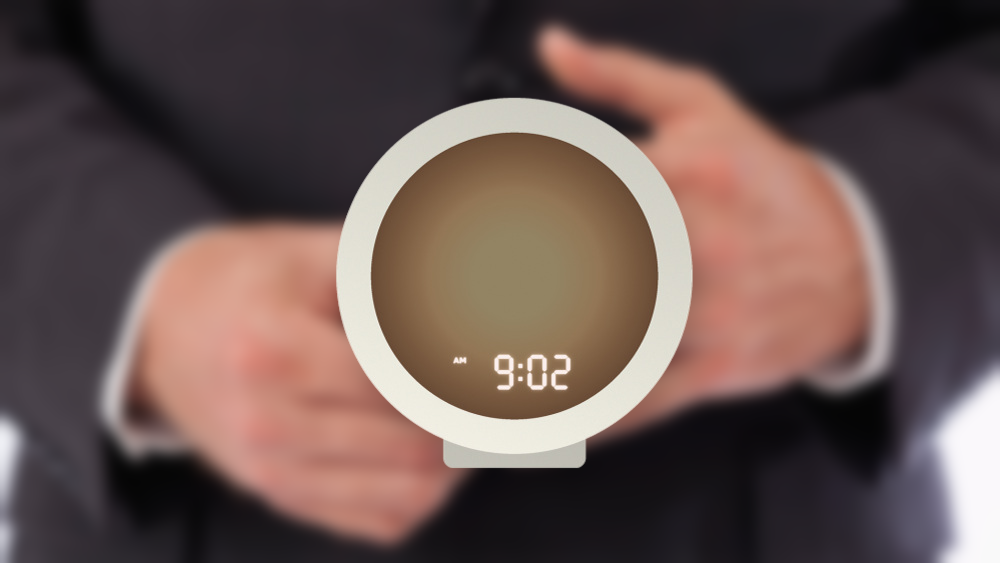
{"hour": 9, "minute": 2}
